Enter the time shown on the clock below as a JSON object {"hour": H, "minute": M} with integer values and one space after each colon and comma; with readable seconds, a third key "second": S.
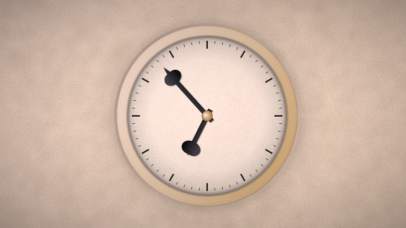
{"hour": 6, "minute": 53}
